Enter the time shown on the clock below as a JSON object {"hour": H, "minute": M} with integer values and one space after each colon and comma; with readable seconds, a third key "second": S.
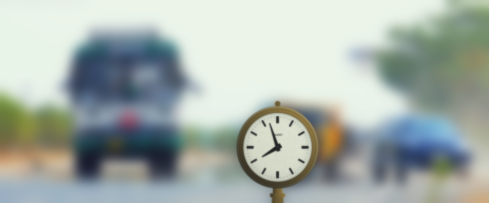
{"hour": 7, "minute": 57}
